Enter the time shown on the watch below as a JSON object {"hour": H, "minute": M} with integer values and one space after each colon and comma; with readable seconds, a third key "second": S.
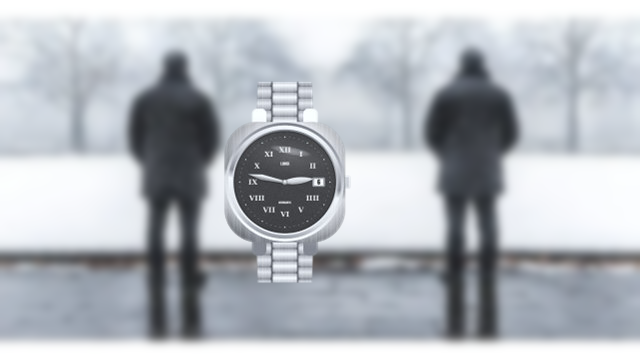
{"hour": 2, "minute": 47}
